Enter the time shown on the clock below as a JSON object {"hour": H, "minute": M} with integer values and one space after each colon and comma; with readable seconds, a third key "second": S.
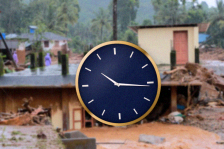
{"hour": 10, "minute": 16}
